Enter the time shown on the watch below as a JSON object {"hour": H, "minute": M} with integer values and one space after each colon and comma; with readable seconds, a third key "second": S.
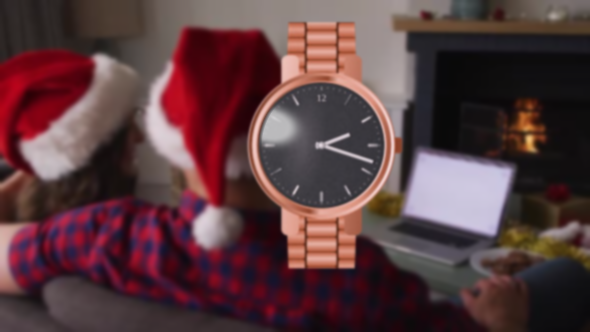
{"hour": 2, "minute": 18}
